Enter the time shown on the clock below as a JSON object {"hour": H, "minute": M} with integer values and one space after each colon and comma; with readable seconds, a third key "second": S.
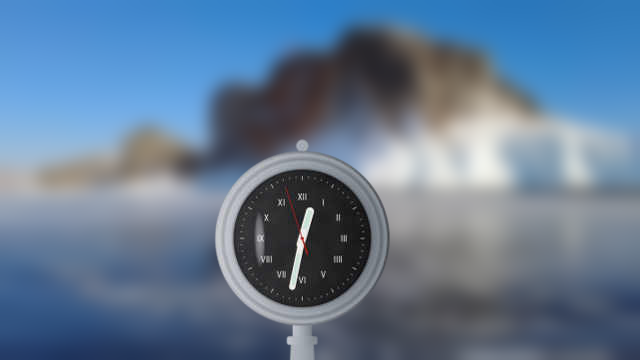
{"hour": 12, "minute": 31, "second": 57}
